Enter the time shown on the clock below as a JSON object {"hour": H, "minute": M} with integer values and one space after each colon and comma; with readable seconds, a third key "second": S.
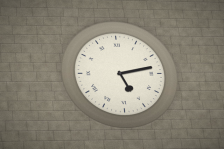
{"hour": 5, "minute": 13}
